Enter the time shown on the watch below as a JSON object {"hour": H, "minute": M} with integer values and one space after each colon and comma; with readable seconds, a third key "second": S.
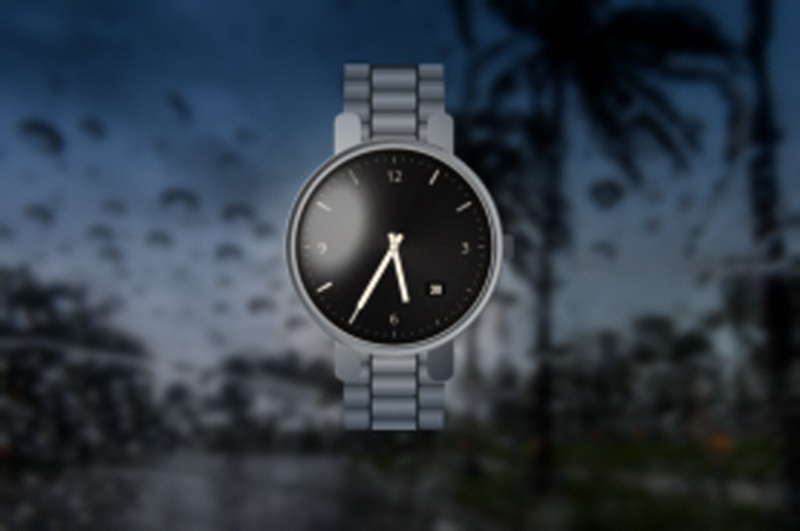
{"hour": 5, "minute": 35}
